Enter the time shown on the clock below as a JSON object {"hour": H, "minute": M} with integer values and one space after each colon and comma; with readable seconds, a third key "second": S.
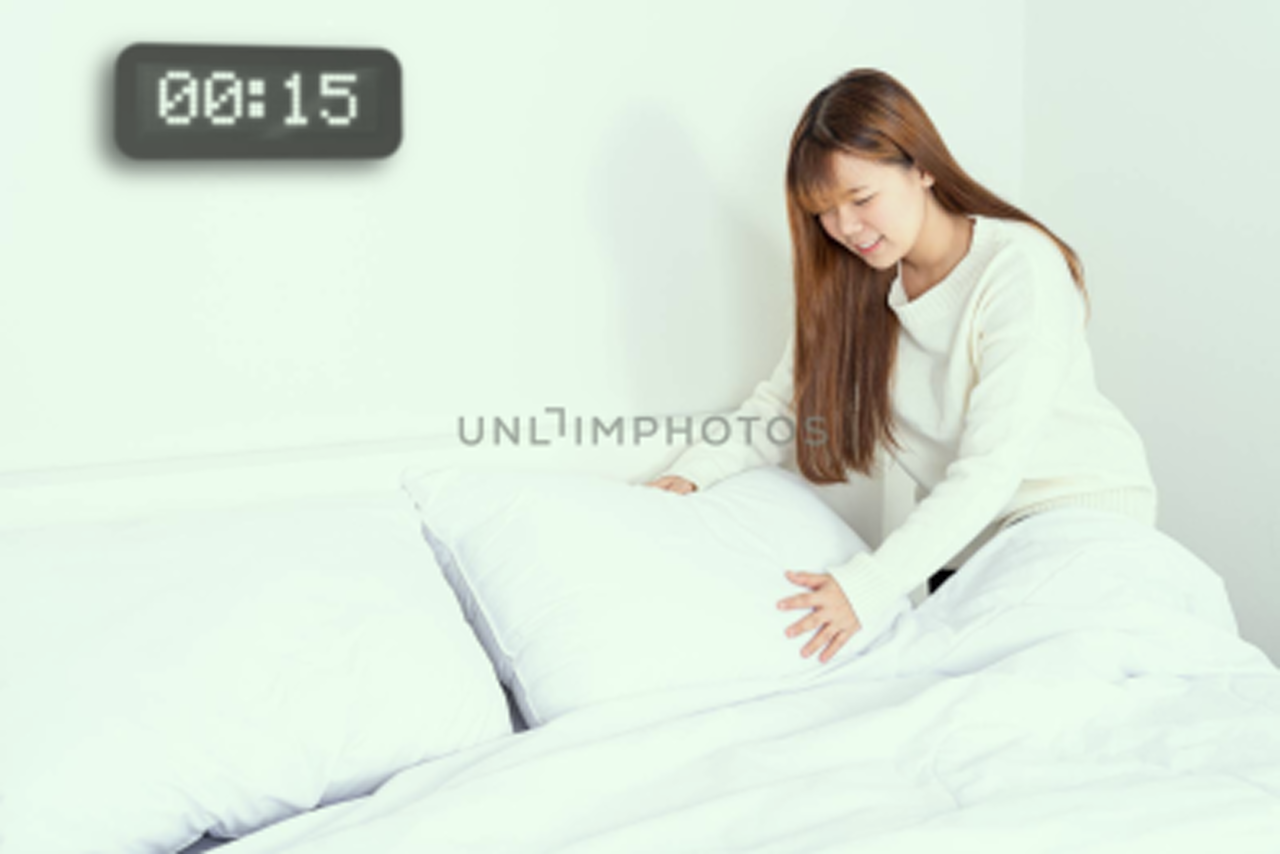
{"hour": 0, "minute": 15}
